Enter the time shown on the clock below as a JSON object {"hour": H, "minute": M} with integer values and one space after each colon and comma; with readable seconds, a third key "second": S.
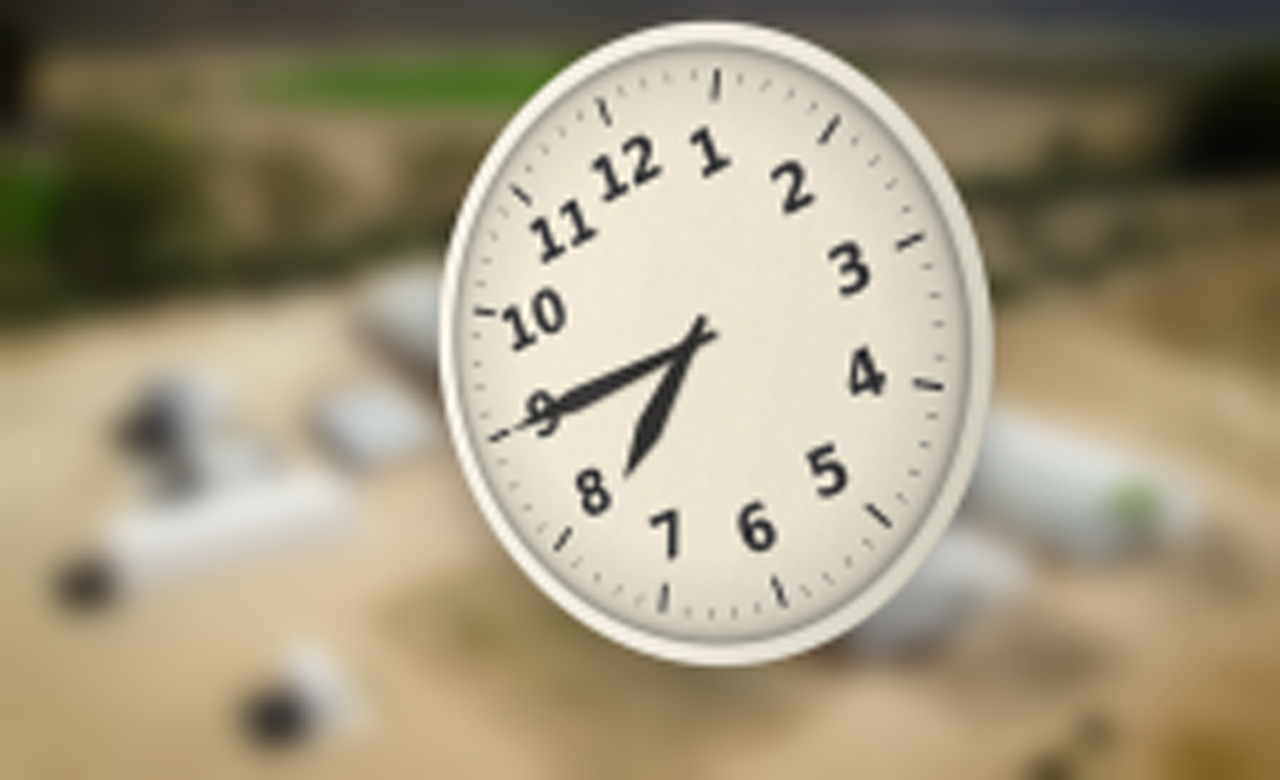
{"hour": 7, "minute": 45}
